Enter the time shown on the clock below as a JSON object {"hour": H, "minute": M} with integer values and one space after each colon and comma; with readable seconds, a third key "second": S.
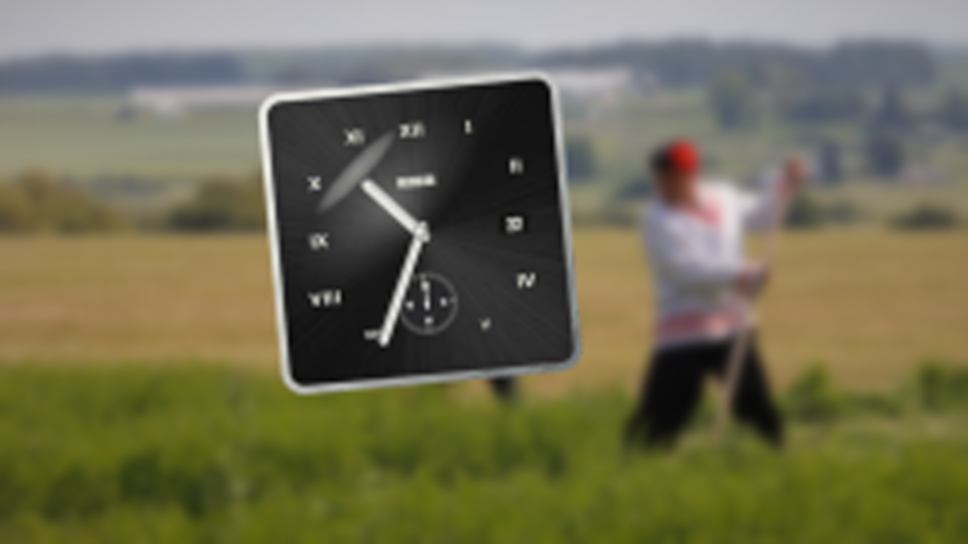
{"hour": 10, "minute": 34}
